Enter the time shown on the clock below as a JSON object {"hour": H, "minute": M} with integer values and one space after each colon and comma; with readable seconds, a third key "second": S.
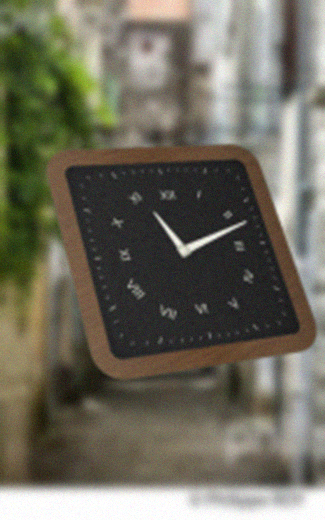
{"hour": 11, "minute": 12}
